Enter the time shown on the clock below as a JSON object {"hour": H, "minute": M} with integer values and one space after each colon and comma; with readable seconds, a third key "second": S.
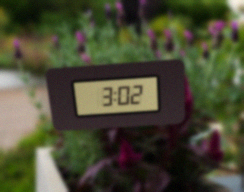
{"hour": 3, "minute": 2}
